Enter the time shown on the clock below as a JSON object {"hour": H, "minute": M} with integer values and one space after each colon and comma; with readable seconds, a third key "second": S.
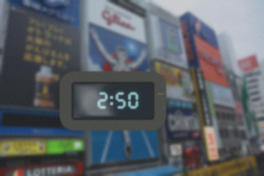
{"hour": 2, "minute": 50}
